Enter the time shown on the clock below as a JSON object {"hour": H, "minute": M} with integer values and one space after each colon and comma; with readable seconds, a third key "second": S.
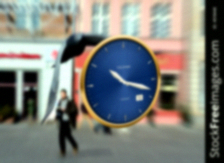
{"hour": 10, "minute": 18}
